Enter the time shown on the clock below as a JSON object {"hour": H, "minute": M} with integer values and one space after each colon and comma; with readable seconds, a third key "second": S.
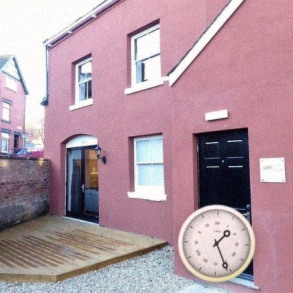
{"hour": 1, "minute": 26}
